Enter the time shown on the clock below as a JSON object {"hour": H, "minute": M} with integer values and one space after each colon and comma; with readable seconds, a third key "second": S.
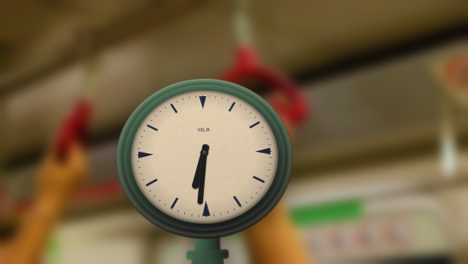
{"hour": 6, "minute": 31}
